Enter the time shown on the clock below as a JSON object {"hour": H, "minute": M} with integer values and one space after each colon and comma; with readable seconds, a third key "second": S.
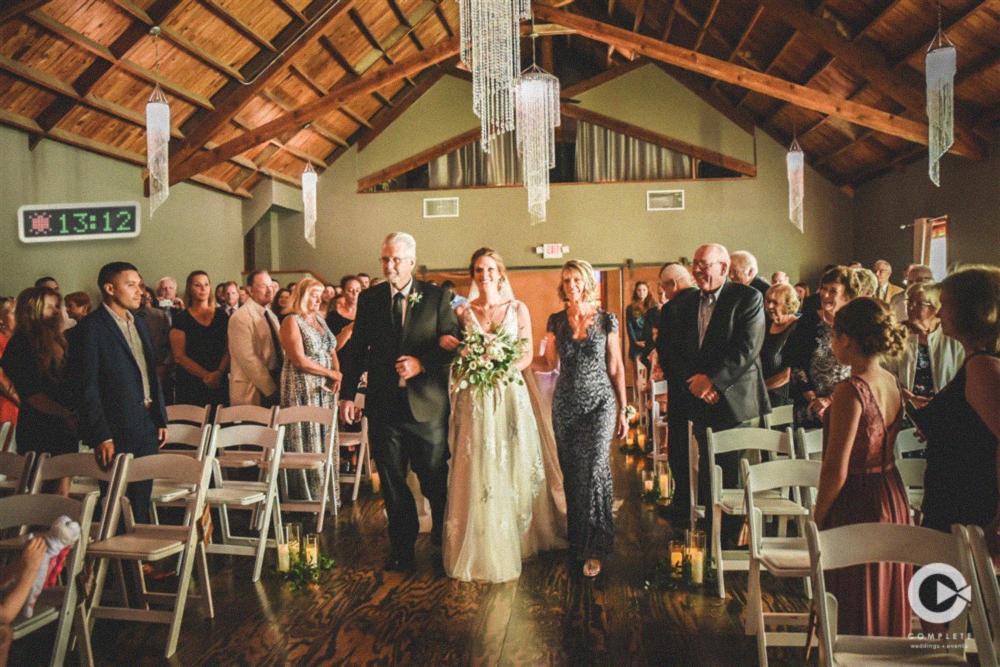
{"hour": 13, "minute": 12}
